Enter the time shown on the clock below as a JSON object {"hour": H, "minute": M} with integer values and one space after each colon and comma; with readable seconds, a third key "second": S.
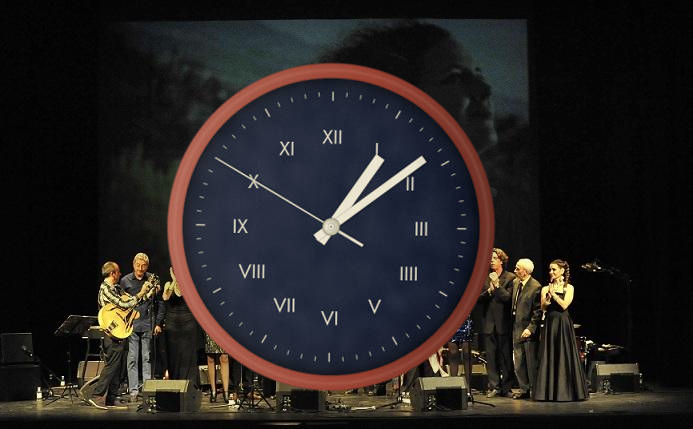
{"hour": 1, "minute": 8, "second": 50}
